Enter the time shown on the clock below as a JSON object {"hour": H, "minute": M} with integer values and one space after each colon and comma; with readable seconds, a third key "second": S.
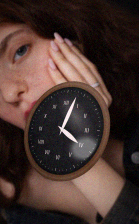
{"hour": 4, "minute": 3}
